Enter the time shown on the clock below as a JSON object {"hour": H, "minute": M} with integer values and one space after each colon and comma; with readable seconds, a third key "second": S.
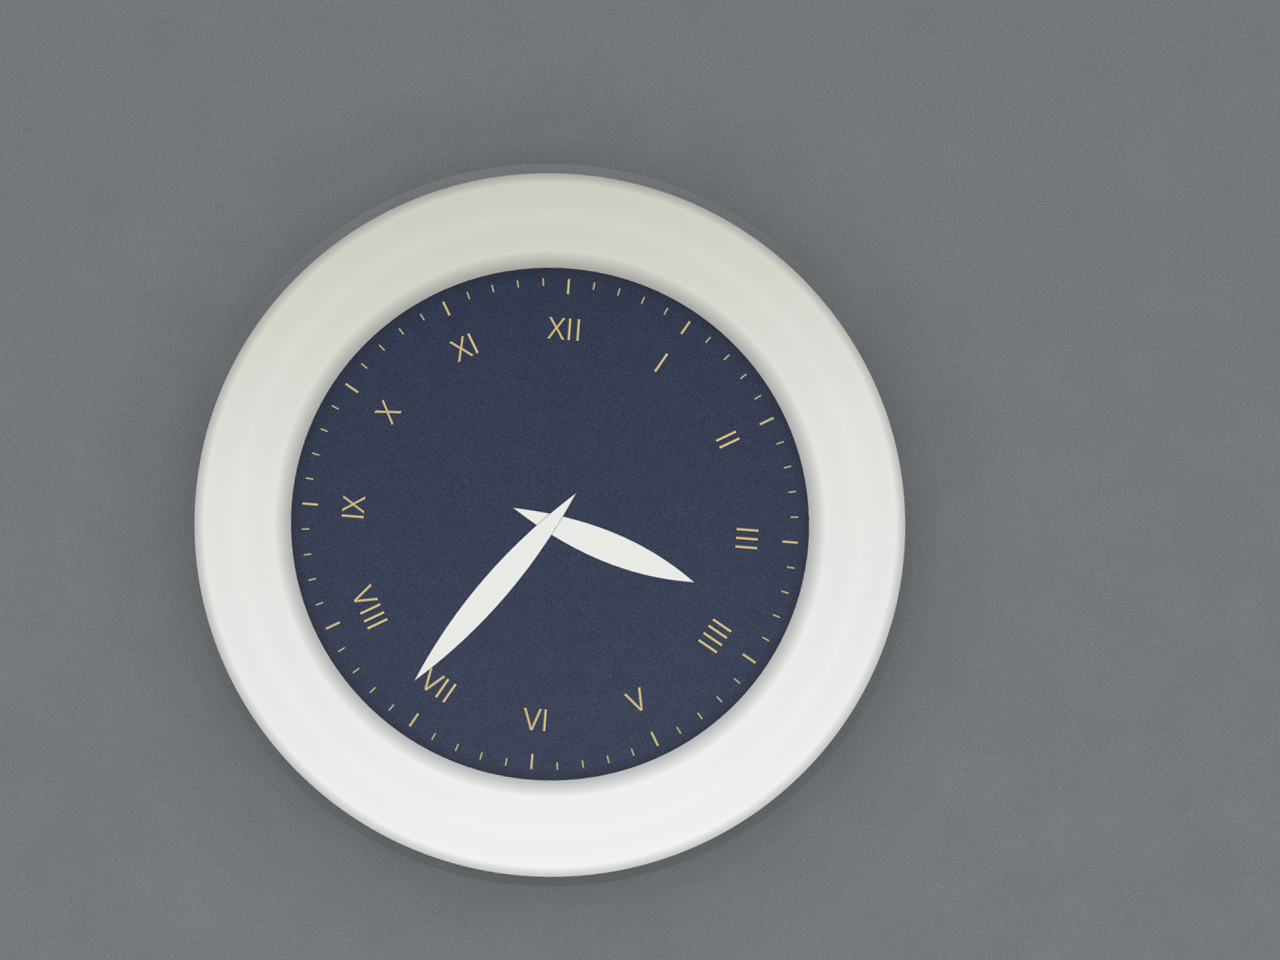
{"hour": 3, "minute": 36}
